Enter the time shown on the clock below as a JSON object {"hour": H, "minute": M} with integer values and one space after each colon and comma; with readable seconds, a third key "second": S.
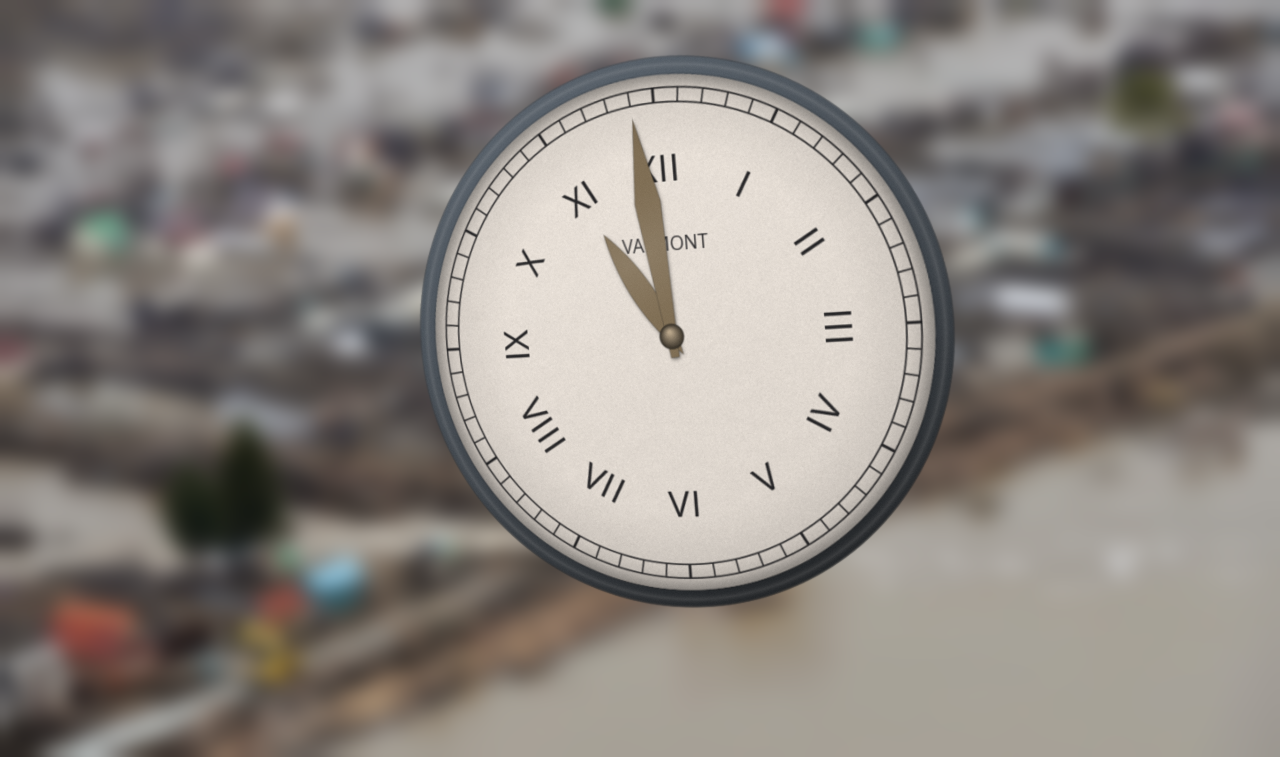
{"hour": 10, "minute": 59}
